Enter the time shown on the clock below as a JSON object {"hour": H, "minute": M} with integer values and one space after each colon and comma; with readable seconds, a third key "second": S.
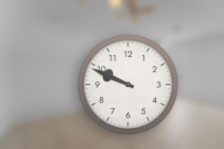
{"hour": 9, "minute": 49}
